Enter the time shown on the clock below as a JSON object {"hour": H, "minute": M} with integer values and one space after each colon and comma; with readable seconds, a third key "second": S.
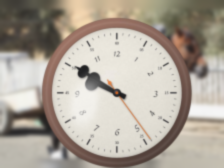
{"hour": 9, "minute": 50, "second": 24}
